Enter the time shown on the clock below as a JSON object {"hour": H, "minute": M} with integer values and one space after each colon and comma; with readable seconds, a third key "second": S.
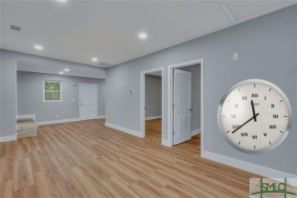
{"hour": 11, "minute": 39}
